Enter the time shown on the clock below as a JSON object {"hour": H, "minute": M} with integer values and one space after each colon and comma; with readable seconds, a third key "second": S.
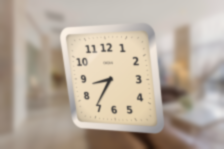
{"hour": 8, "minute": 36}
